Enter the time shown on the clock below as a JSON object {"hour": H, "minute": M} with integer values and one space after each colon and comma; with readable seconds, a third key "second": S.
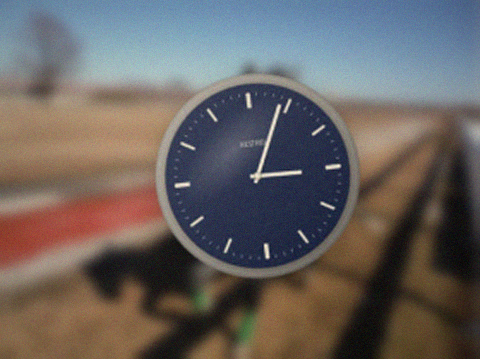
{"hour": 3, "minute": 4}
